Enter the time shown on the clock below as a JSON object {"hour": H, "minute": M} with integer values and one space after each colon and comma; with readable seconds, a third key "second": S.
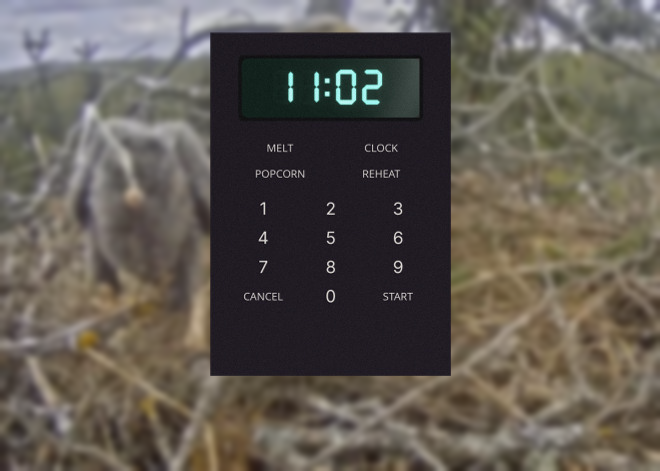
{"hour": 11, "minute": 2}
